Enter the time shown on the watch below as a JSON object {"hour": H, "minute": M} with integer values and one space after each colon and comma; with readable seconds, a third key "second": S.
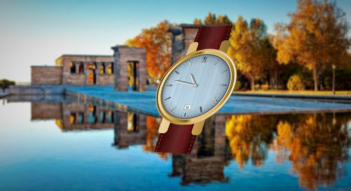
{"hour": 10, "minute": 47}
